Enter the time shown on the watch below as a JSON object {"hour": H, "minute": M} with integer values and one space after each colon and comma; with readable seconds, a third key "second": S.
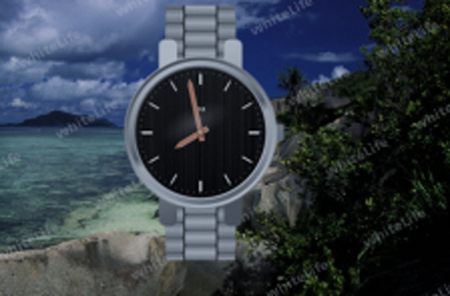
{"hour": 7, "minute": 58}
